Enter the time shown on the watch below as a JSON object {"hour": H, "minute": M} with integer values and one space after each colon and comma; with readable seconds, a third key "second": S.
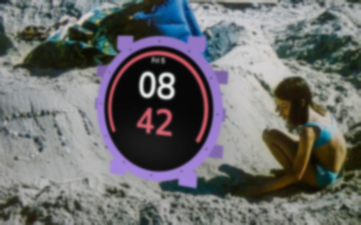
{"hour": 8, "minute": 42}
